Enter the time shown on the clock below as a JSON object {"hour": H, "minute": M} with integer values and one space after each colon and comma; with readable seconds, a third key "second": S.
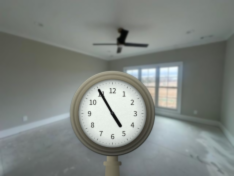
{"hour": 4, "minute": 55}
